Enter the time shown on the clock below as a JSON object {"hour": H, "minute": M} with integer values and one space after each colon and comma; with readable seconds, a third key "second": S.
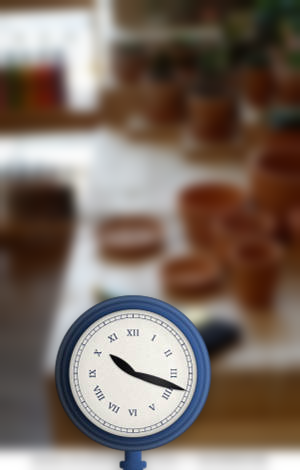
{"hour": 10, "minute": 18}
